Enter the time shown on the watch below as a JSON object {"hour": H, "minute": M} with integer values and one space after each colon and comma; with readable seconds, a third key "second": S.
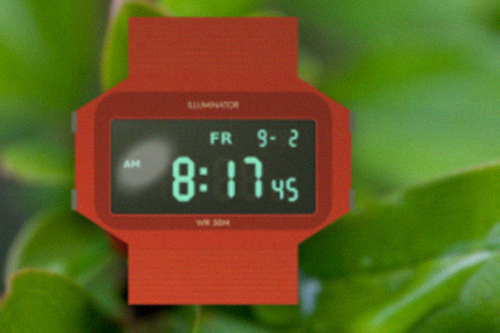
{"hour": 8, "minute": 17, "second": 45}
